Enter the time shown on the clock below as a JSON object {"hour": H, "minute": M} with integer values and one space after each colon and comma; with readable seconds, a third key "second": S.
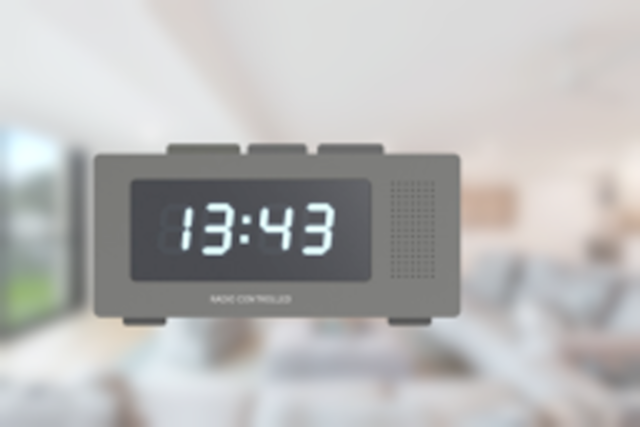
{"hour": 13, "minute": 43}
